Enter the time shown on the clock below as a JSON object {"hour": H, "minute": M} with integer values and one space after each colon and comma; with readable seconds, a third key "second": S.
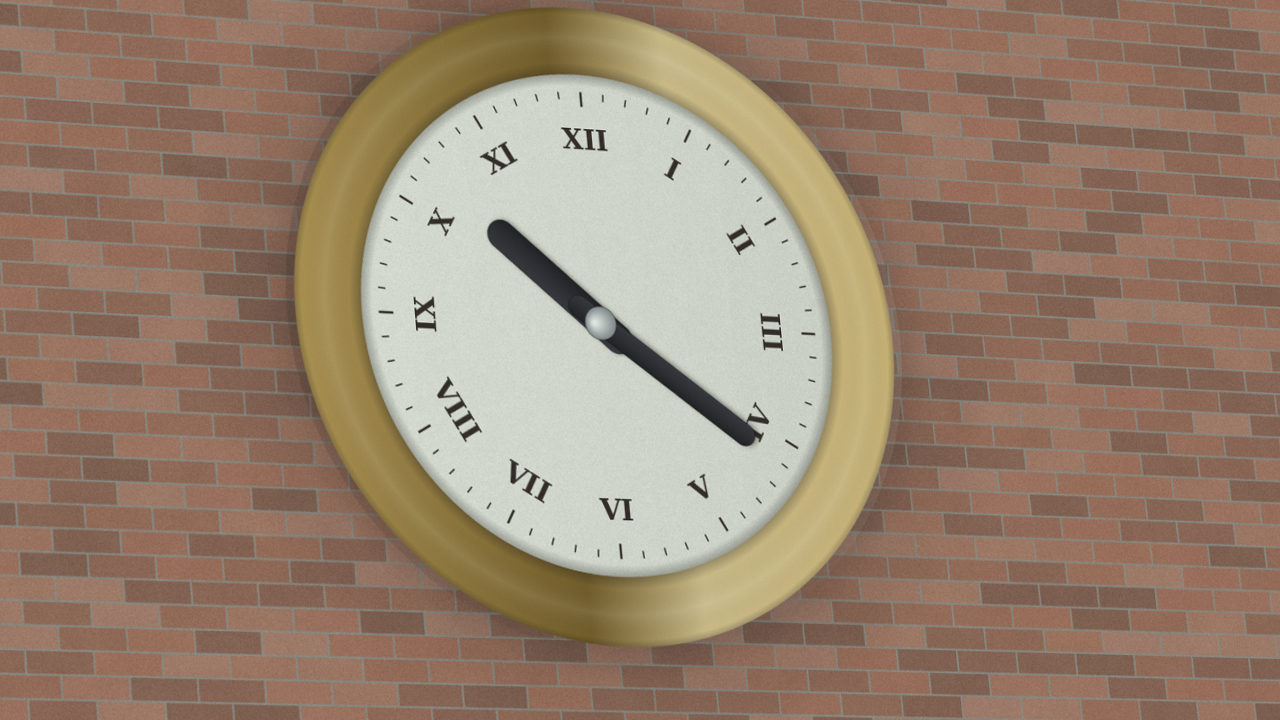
{"hour": 10, "minute": 21}
